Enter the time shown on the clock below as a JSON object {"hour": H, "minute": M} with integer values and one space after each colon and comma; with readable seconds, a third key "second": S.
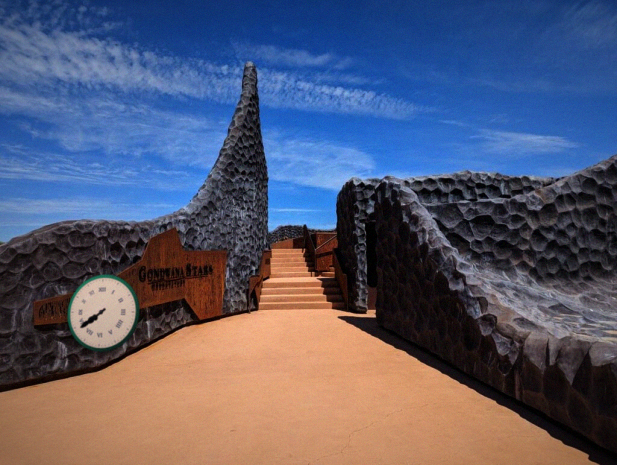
{"hour": 7, "minute": 39}
